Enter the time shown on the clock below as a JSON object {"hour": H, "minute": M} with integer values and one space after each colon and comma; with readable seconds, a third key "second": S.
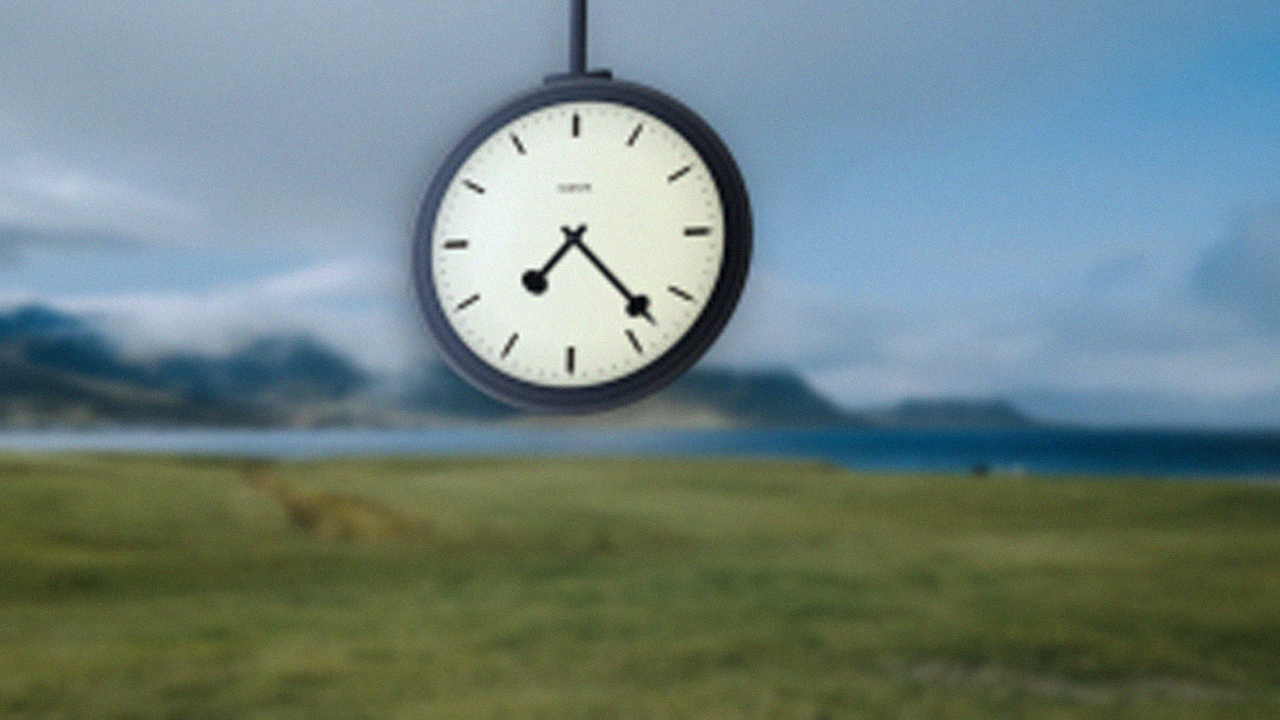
{"hour": 7, "minute": 23}
